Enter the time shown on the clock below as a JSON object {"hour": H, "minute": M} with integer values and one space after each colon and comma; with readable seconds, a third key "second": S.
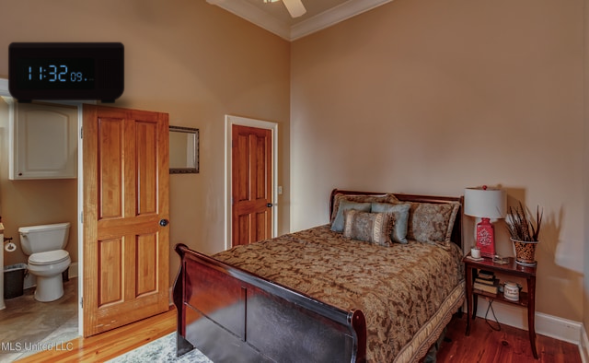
{"hour": 11, "minute": 32, "second": 9}
